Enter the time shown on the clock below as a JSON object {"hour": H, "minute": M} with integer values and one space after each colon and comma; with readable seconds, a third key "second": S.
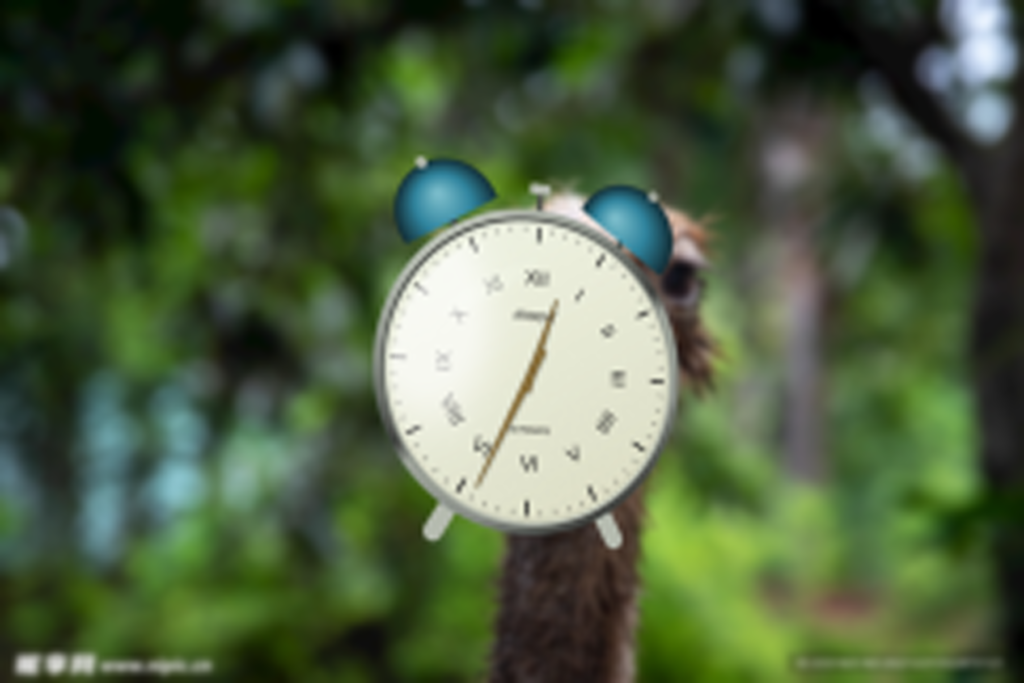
{"hour": 12, "minute": 34}
